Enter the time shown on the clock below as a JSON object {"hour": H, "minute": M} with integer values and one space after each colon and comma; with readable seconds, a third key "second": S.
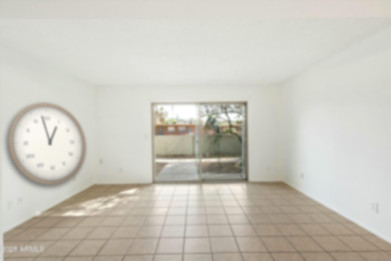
{"hour": 12, "minute": 58}
